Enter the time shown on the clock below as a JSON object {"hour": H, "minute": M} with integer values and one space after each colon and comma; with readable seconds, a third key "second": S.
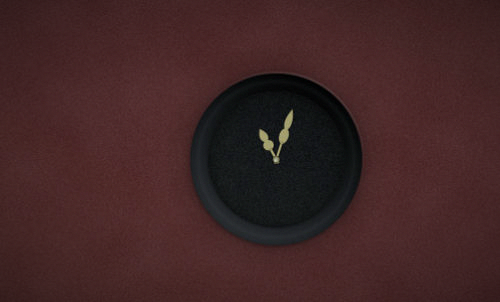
{"hour": 11, "minute": 3}
